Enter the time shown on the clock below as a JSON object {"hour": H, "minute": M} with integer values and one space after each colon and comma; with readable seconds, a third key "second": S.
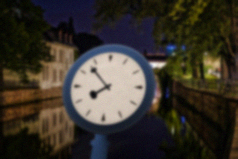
{"hour": 7, "minute": 53}
